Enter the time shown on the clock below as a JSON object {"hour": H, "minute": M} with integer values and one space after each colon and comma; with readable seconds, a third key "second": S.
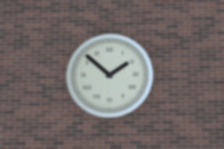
{"hour": 1, "minute": 52}
